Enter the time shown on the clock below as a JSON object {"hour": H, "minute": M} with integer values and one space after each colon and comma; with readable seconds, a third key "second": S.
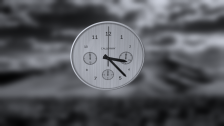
{"hour": 3, "minute": 23}
